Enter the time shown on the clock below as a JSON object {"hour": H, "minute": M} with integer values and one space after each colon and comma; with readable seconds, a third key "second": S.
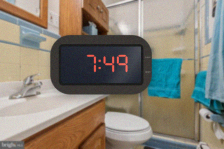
{"hour": 7, "minute": 49}
